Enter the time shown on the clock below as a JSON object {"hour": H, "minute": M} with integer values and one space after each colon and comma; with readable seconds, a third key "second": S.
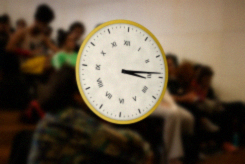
{"hour": 3, "minute": 14}
